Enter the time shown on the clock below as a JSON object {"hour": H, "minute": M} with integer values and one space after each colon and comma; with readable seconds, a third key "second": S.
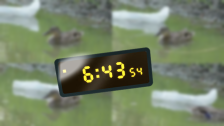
{"hour": 6, "minute": 43, "second": 54}
